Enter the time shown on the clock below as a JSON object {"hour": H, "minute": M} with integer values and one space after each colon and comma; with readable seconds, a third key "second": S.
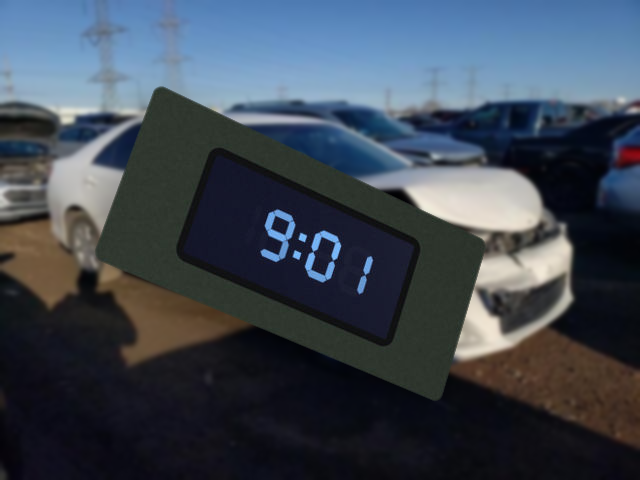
{"hour": 9, "minute": 1}
